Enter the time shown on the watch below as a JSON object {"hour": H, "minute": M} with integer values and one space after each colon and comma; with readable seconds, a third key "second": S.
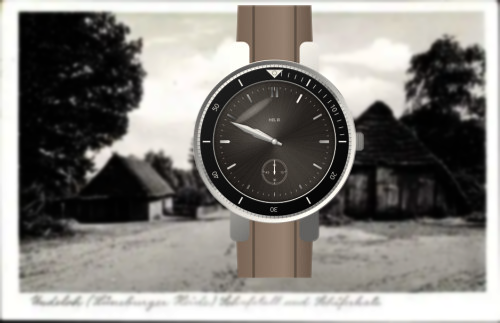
{"hour": 9, "minute": 49}
